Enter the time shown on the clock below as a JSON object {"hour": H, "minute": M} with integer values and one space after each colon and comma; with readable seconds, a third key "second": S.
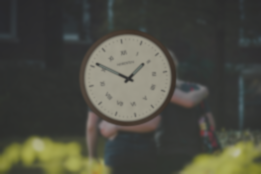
{"hour": 1, "minute": 51}
